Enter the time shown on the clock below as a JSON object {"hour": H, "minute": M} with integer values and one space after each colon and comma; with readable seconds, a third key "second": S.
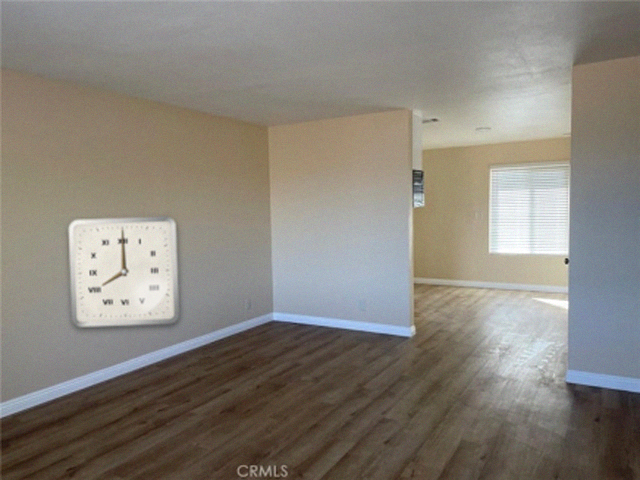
{"hour": 8, "minute": 0}
